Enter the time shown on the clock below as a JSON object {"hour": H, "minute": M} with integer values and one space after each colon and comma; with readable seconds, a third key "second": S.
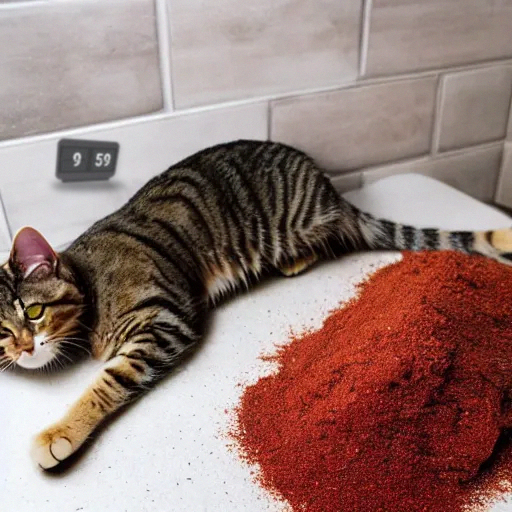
{"hour": 9, "minute": 59}
